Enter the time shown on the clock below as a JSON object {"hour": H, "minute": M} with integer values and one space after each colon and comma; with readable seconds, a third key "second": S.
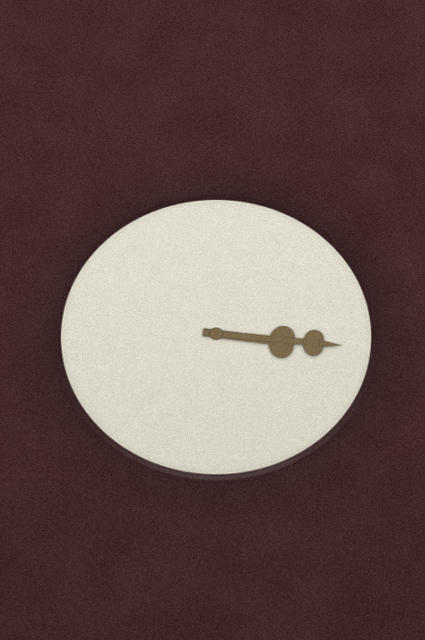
{"hour": 3, "minute": 16}
